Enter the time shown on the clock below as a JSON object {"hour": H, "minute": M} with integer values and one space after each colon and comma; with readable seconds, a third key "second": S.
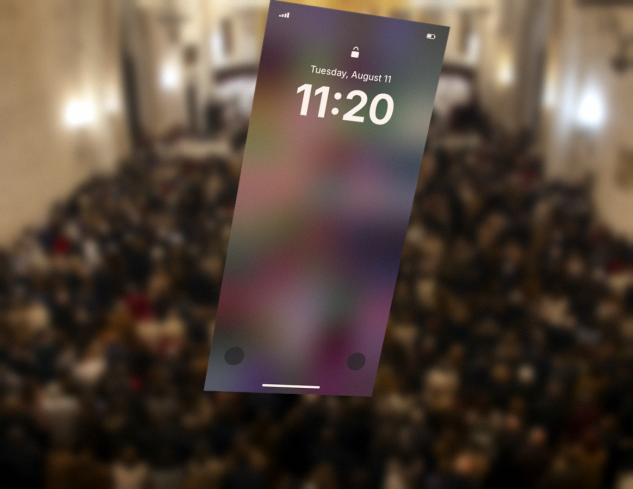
{"hour": 11, "minute": 20}
